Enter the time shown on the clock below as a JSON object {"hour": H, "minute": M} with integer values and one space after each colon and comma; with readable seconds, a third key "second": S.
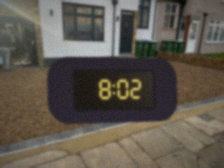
{"hour": 8, "minute": 2}
